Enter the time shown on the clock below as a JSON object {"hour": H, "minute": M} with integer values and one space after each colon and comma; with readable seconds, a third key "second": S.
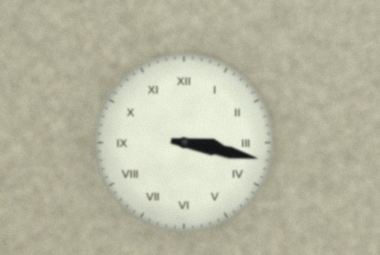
{"hour": 3, "minute": 17}
